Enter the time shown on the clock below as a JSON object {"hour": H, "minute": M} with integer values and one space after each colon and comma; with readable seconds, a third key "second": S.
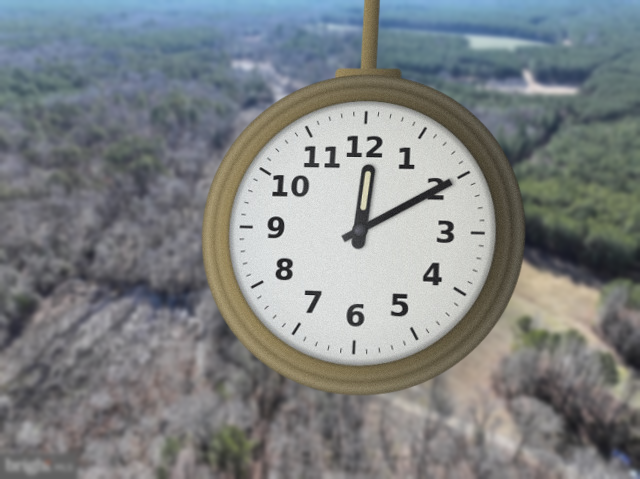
{"hour": 12, "minute": 10}
